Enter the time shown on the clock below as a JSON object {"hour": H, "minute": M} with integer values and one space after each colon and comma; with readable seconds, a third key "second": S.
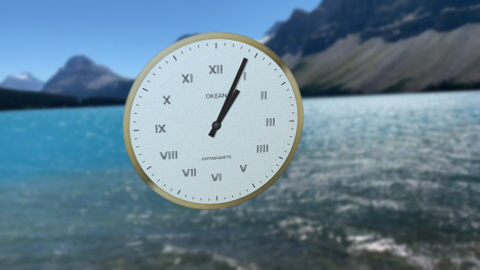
{"hour": 1, "minute": 4}
